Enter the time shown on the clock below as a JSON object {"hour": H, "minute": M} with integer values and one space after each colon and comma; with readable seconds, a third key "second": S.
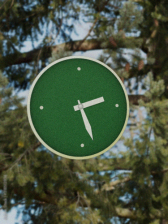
{"hour": 2, "minute": 27}
